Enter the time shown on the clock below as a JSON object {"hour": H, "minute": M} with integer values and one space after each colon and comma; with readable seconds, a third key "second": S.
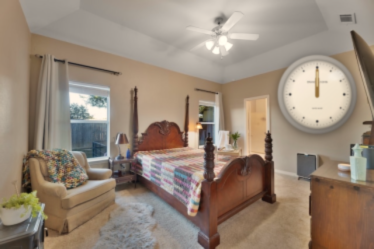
{"hour": 12, "minute": 0}
